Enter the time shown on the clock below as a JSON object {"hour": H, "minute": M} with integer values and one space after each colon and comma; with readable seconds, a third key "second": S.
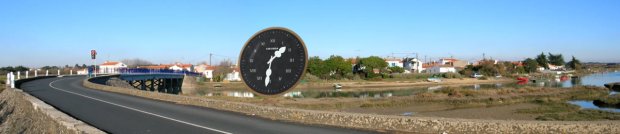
{"hour": 1, "minute": 31}
